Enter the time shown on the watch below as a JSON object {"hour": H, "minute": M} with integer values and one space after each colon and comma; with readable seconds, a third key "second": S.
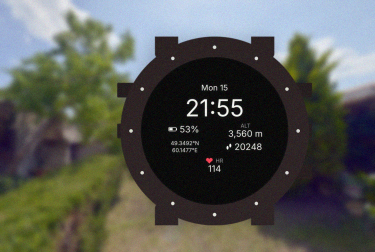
{"hour": 21, "minute": 55}
